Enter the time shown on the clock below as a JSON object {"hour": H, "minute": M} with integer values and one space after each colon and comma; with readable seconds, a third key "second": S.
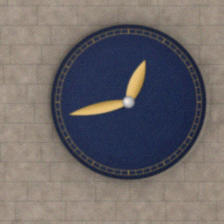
{"hour": 12, "minute": 43}
